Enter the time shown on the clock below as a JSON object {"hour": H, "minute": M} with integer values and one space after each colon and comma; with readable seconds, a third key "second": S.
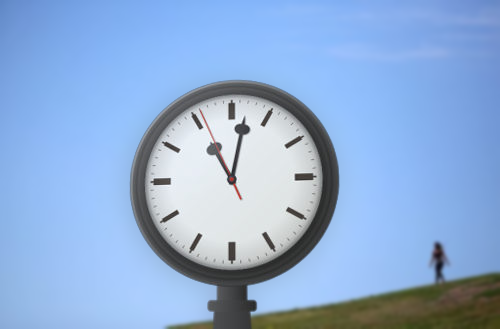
{"hour": 11, "minute": 1, "second": 56}
